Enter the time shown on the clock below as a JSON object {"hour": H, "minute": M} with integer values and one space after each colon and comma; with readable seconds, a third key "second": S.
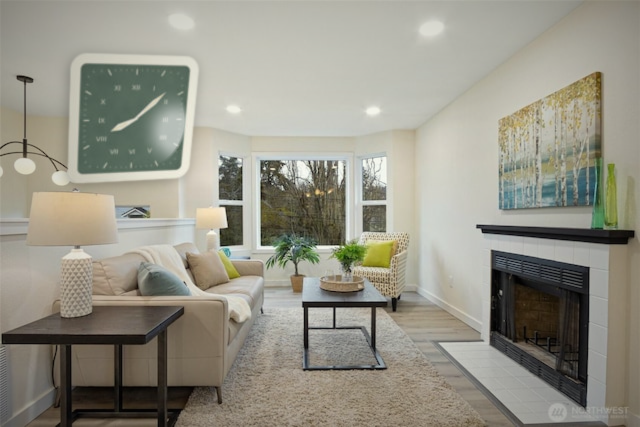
{"hour": 8, "minute": 8}
